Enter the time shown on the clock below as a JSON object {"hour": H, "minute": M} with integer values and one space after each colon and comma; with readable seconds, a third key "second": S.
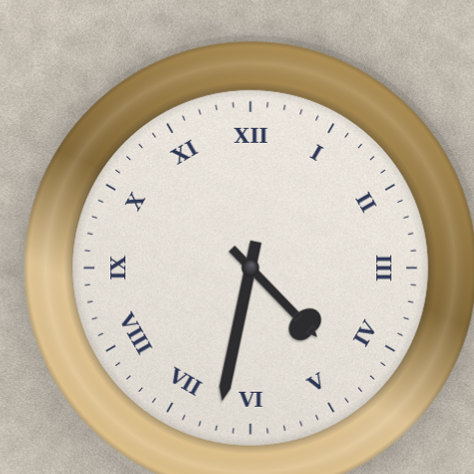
{"hour": 4, "minute": 32}
